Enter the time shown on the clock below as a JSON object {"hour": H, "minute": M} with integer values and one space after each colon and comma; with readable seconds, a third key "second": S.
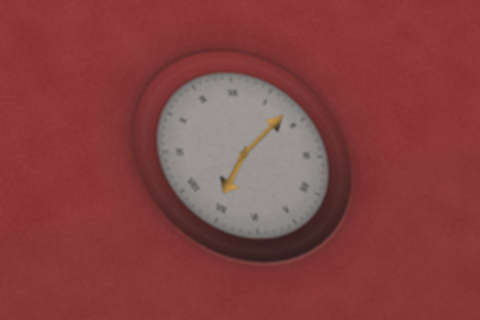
{"hour": 7, "minute": 8}
